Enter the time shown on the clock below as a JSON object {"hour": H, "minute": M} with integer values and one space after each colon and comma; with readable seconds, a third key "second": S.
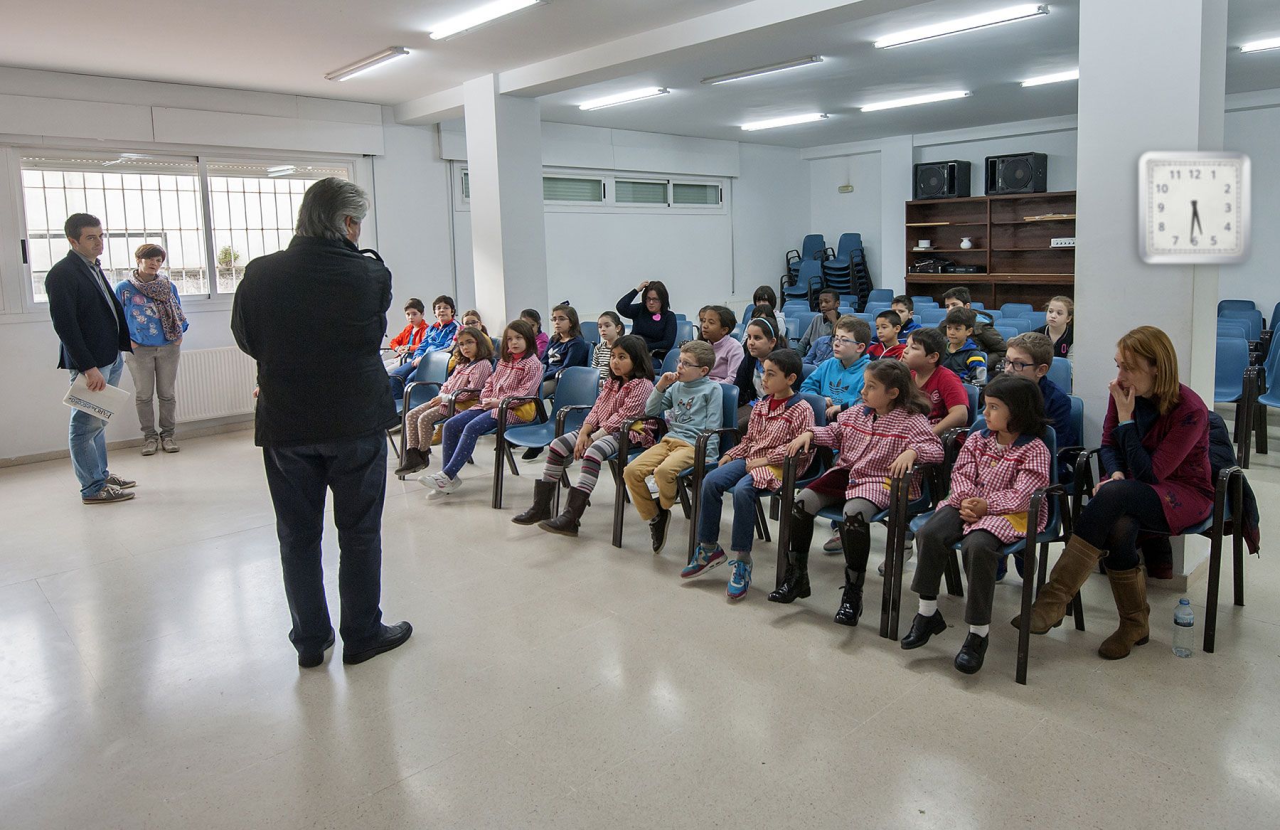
{"hour": 5, "minute": 31}
